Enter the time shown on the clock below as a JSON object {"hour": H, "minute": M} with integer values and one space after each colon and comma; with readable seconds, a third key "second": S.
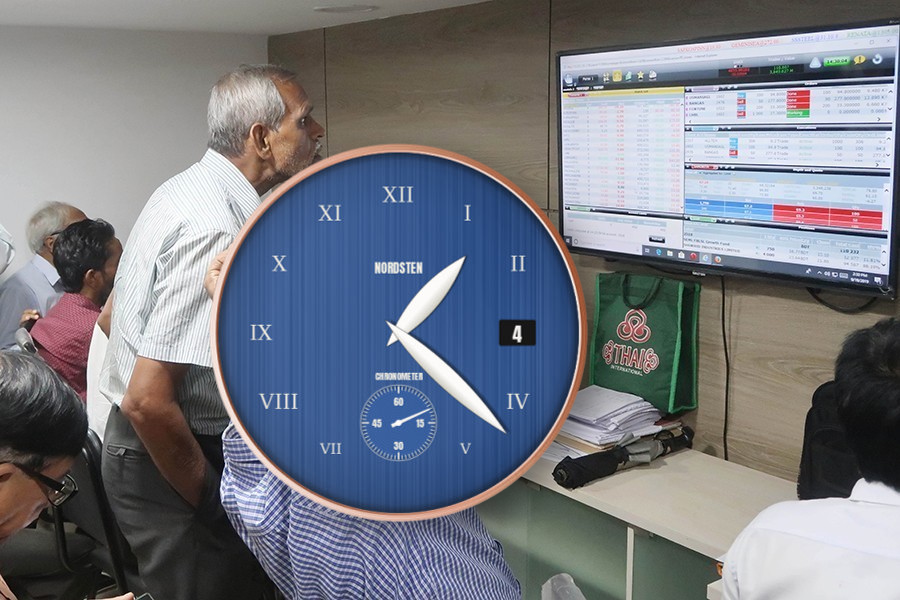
{"hour": 1, "minute": 22, "second": 11}
